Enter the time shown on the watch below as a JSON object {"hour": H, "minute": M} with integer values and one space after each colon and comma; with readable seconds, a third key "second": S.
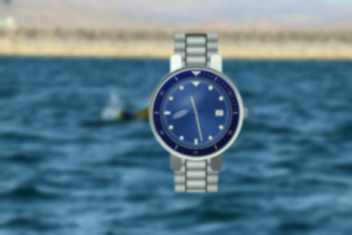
{"hour": 11, "minute": 28}
